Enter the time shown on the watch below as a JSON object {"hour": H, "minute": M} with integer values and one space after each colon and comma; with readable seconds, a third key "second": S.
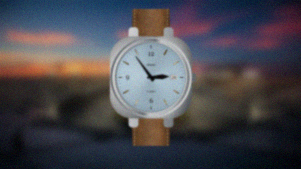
{"hour": 2, "minute": 54}
